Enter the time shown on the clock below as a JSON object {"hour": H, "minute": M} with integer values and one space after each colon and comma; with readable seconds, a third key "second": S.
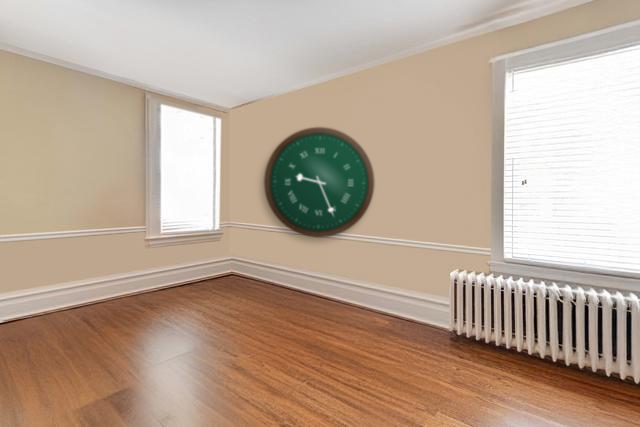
{"hour": 9, "minute": 26}
